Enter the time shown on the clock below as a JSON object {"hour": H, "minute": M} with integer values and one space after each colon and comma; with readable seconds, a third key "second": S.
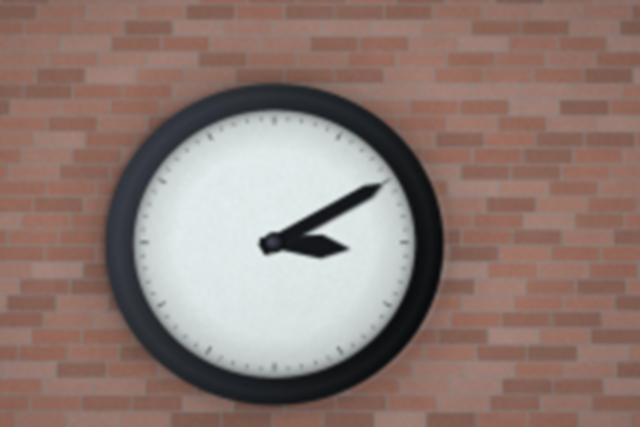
{"hour": 3, "minute": 10}
